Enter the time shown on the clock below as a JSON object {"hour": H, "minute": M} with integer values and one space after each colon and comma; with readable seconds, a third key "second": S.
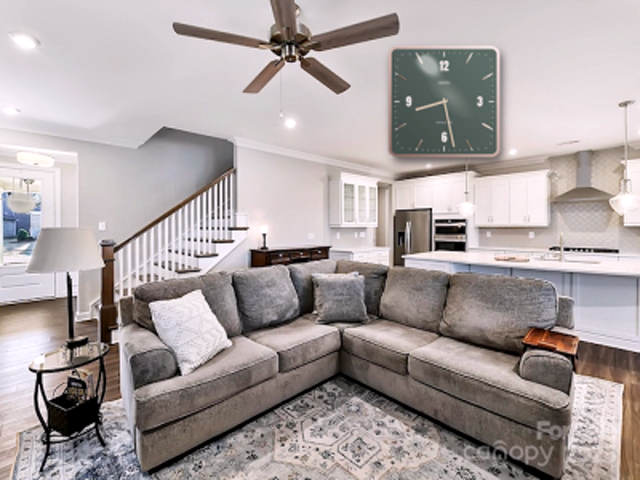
{"hour": 8, "minute": 28}
